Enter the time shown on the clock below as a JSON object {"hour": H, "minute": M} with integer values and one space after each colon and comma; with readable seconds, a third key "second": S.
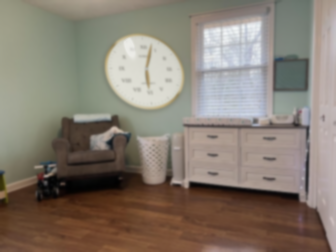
{"hour": 6, "minute": 3}
